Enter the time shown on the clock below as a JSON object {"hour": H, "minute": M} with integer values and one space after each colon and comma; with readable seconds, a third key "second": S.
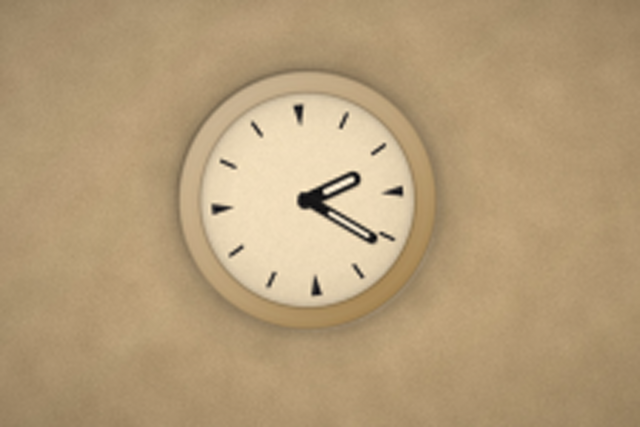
{"hour": 2, "minute": 21}
